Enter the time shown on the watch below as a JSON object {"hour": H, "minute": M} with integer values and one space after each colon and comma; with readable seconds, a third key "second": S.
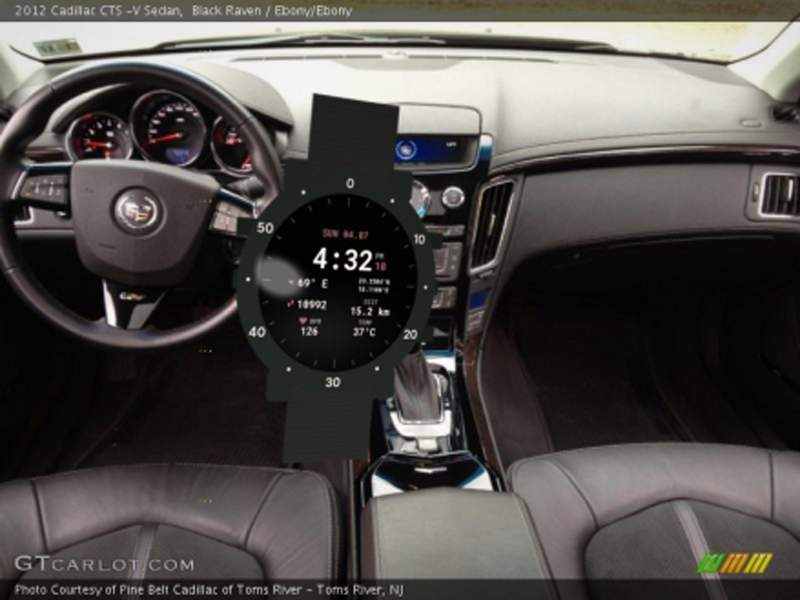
{"hour": 4, "minute": 32}
